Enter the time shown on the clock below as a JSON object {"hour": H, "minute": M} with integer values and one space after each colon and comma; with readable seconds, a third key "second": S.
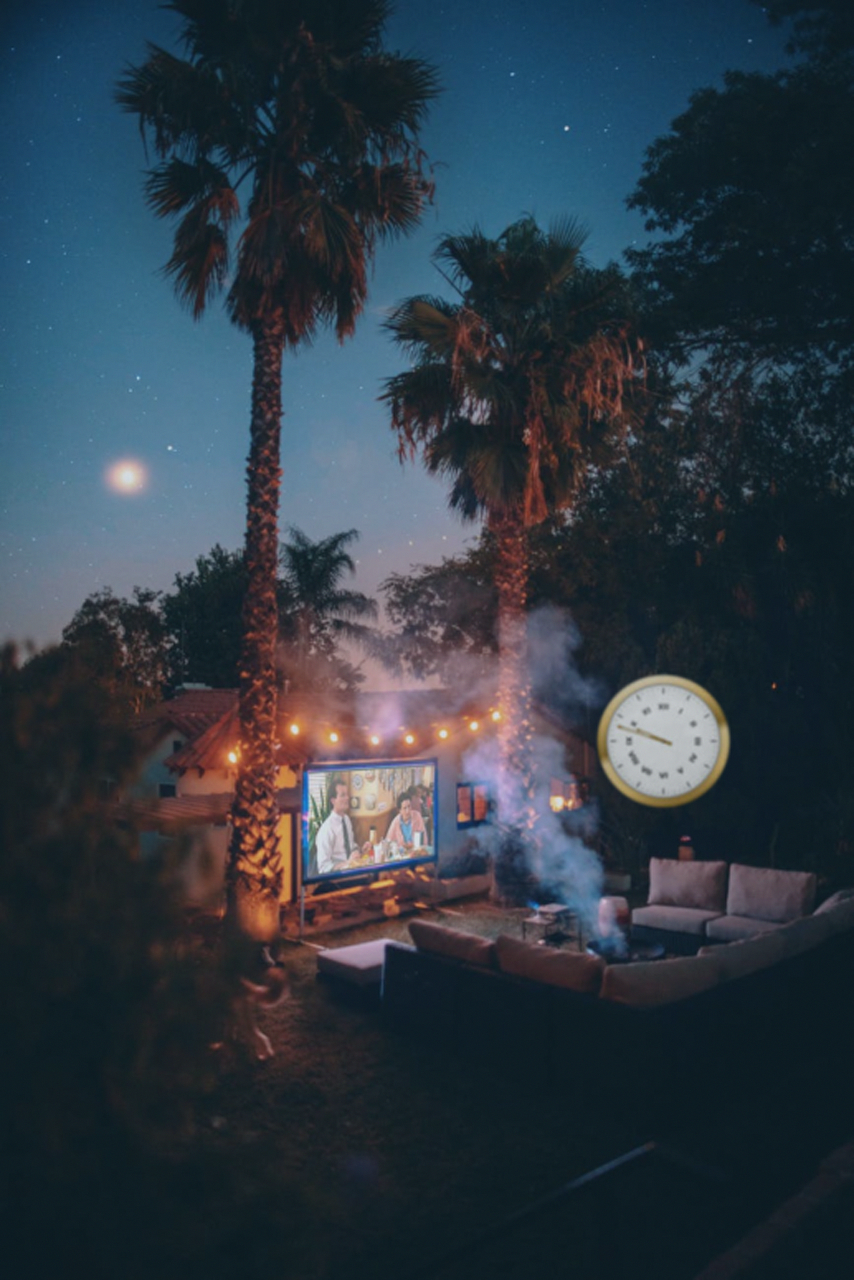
{"hour": 9, "minute": 48}
